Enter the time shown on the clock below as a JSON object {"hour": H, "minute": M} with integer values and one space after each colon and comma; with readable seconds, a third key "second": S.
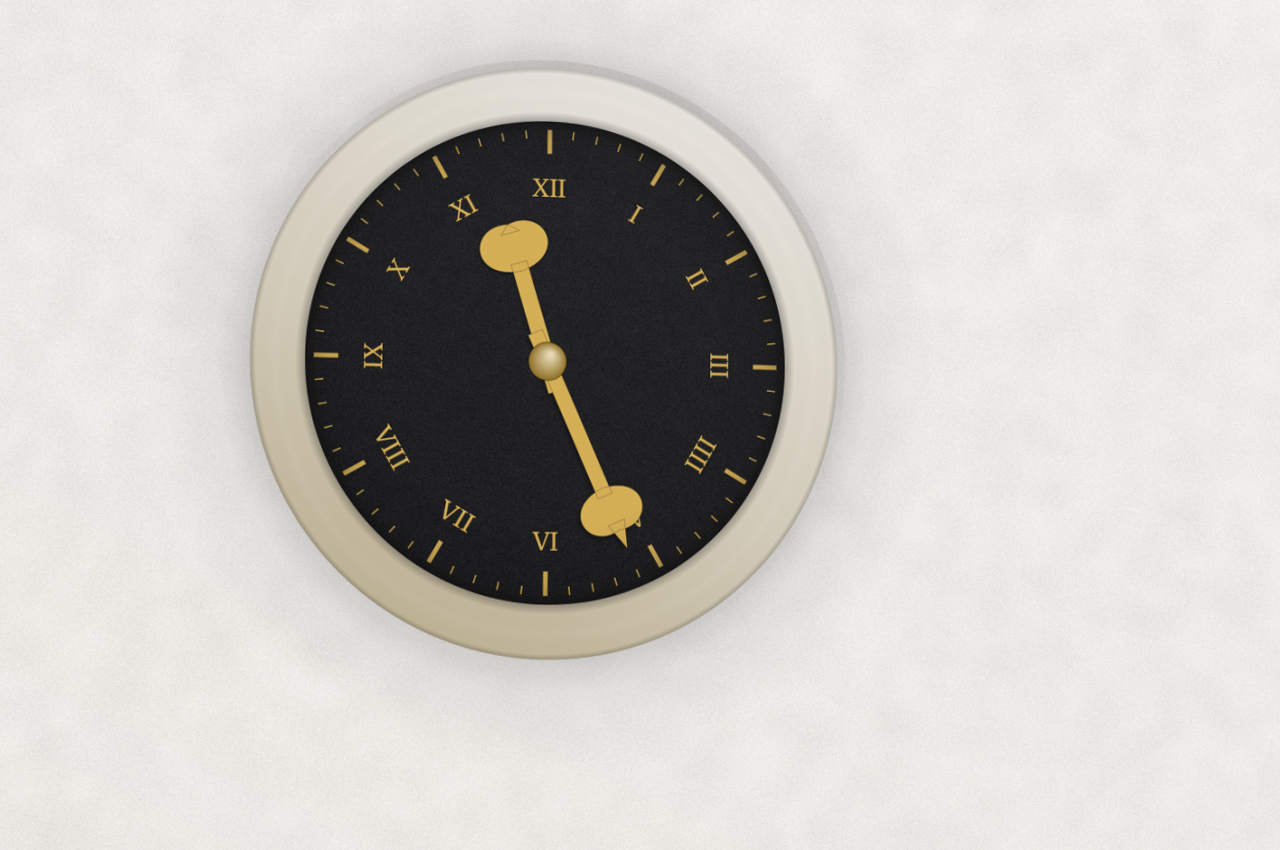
{"hour": 11, "minute": 26}
